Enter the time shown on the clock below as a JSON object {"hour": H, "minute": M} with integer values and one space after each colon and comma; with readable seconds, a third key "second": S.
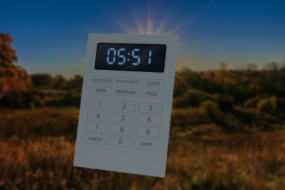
{"hour": 5, "minute": 51}
